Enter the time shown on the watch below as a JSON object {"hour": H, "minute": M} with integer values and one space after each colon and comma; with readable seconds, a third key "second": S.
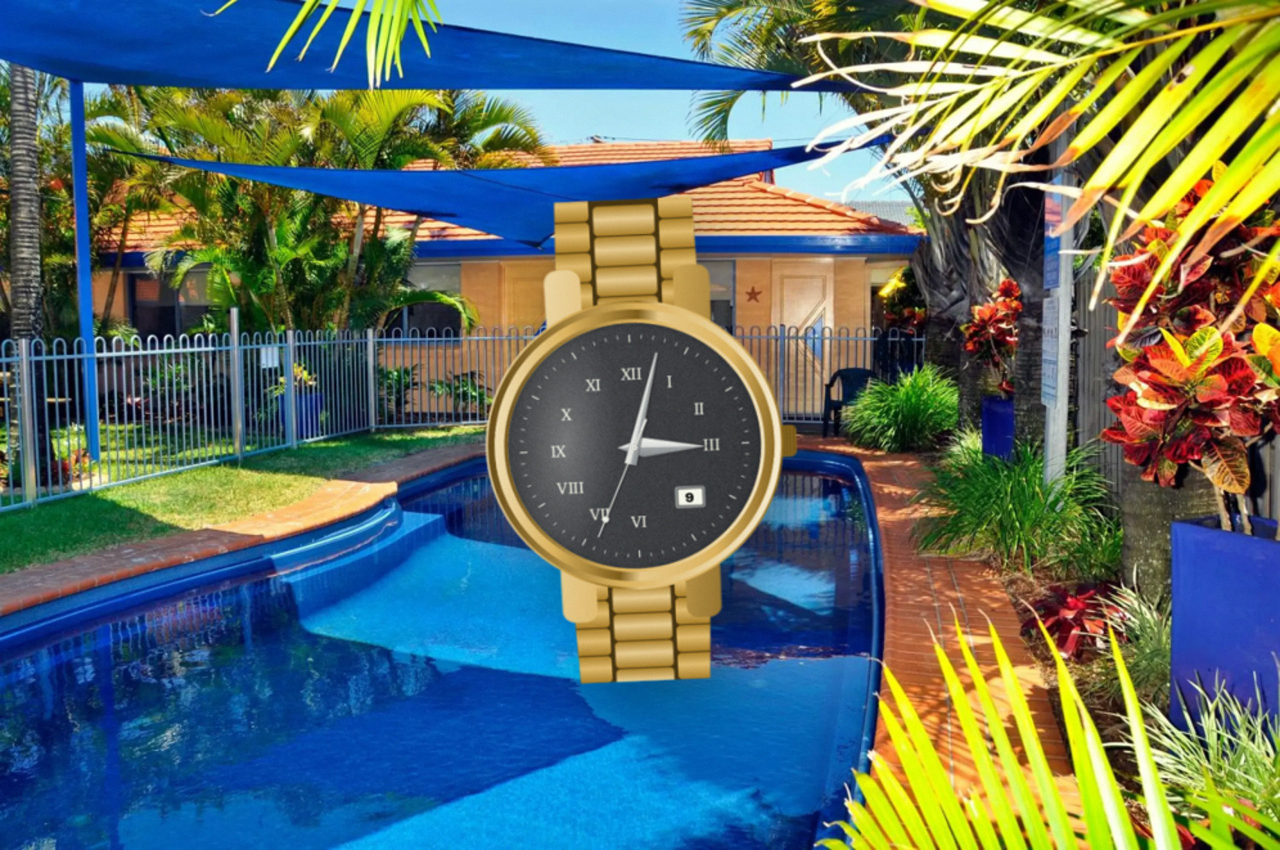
{"hour": 3, "minute": 2, "second": 34}
